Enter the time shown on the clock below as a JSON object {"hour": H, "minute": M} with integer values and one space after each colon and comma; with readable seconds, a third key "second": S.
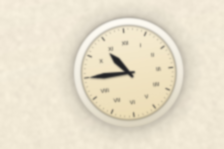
{"hour": 10, "minute": 45}
